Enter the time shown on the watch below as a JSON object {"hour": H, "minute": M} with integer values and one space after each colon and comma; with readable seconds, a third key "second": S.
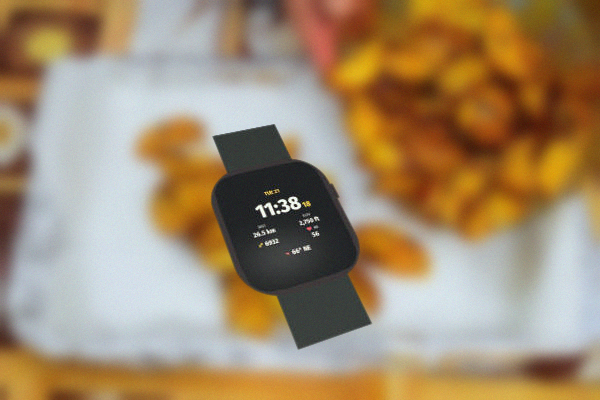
{"hour": 11, "minute": 38, "second": 18}
